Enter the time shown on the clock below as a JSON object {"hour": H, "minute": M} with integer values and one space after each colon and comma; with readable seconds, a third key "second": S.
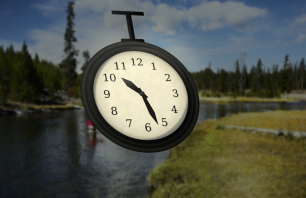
{"hour": 10, "minute": 27}
